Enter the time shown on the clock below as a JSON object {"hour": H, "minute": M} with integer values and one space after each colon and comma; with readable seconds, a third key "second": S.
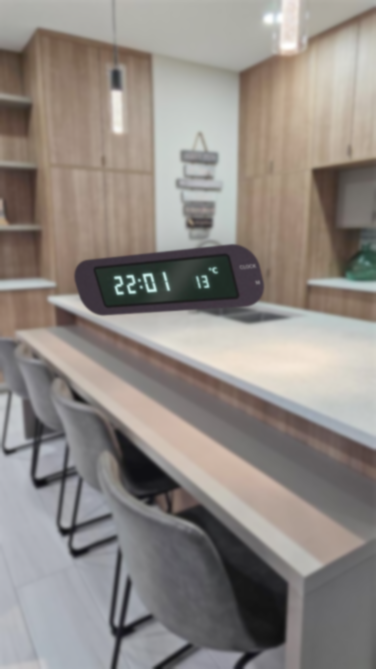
{"hour": 22, "minute": 1}
